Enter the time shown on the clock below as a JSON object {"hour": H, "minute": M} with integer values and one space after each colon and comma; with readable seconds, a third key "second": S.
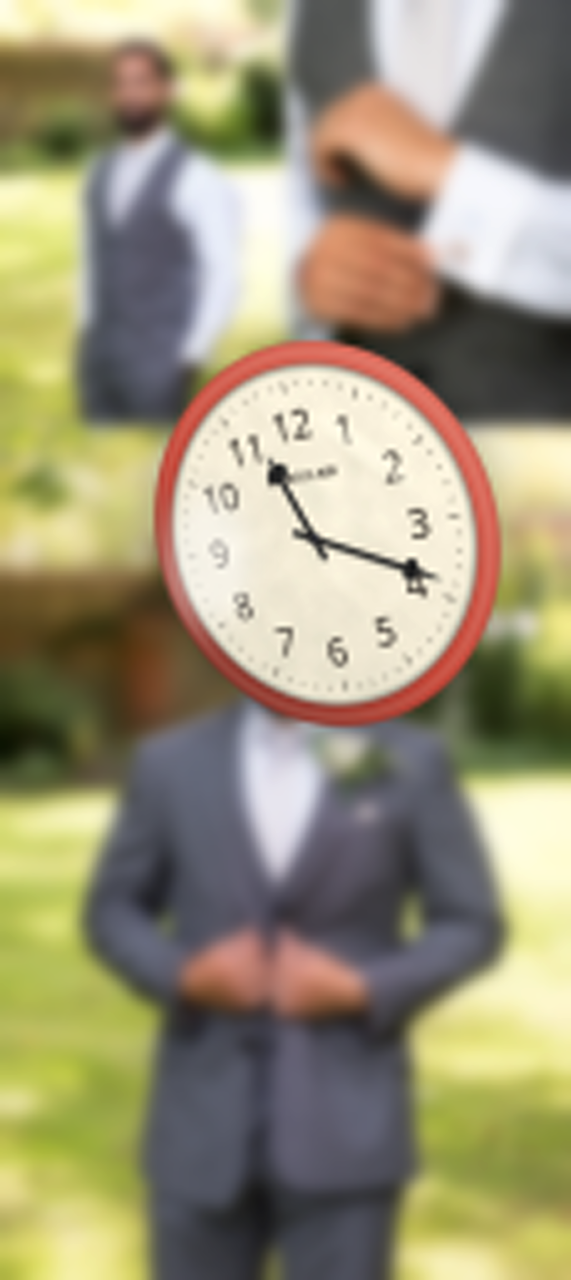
{"hour": 11, "minute": 19}
